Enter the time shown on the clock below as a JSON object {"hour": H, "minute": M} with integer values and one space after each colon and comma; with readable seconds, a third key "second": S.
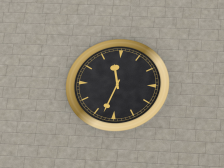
{"hour": 11, "minute": 33}
